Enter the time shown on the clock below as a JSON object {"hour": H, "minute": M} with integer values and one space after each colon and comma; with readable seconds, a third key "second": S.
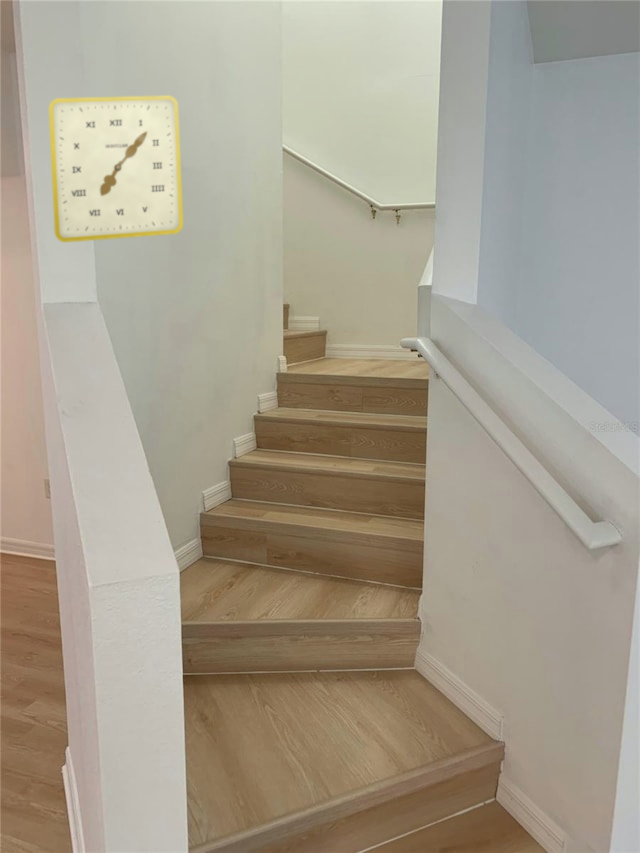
{"hour": 7, "minute": 7}
